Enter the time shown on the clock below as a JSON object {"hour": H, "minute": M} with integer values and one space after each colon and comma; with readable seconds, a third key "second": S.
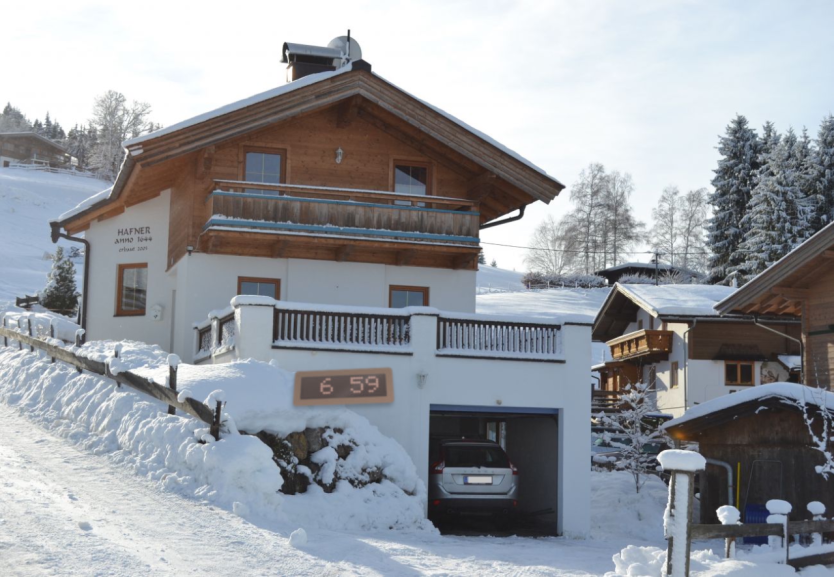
{"hour": 6, "minute": 59}
